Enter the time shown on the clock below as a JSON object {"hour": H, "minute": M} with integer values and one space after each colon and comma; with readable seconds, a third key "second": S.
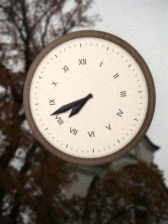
{"hour": 7, "minute": 42}
